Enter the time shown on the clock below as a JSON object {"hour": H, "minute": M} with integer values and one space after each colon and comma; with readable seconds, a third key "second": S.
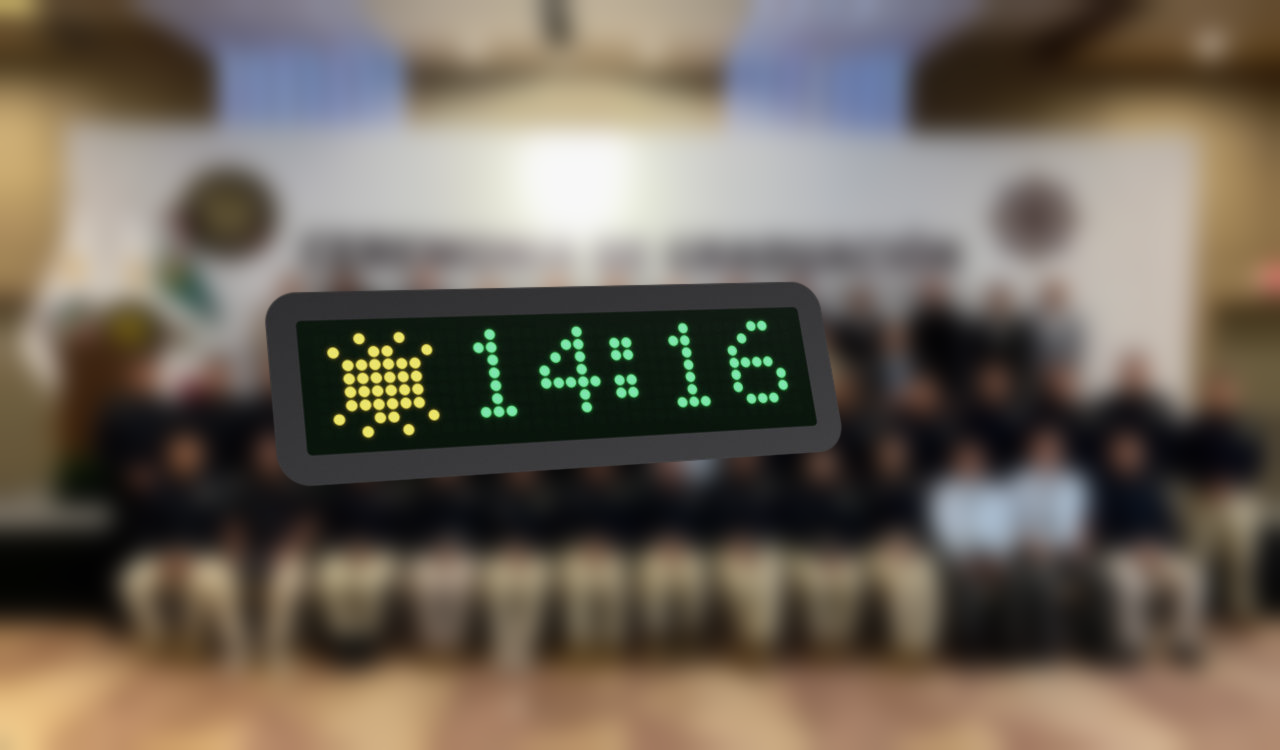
{"hour": 14, "minute": 16}
